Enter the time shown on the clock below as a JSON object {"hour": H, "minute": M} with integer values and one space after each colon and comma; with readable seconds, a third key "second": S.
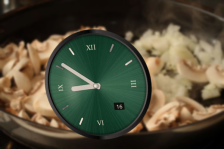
{"hour": 8, "minute": 51}
